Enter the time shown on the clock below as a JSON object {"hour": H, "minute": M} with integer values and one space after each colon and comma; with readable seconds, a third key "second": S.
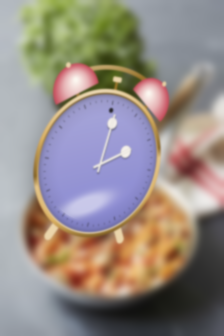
{"hour": 2, "minute": 1}
